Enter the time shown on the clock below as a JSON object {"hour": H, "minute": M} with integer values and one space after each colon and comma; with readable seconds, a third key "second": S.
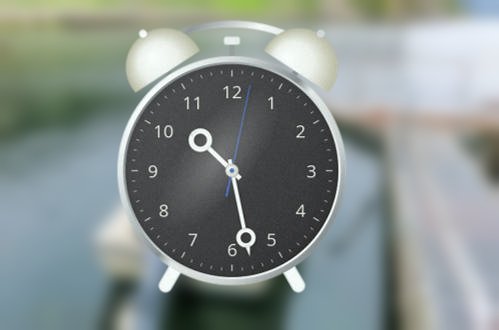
{"hour": 10, "minute": 28, "second": 2}
